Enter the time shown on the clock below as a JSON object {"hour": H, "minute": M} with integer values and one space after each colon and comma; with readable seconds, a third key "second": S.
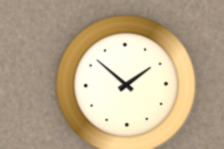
{"hour": 1, "minute": 52}
